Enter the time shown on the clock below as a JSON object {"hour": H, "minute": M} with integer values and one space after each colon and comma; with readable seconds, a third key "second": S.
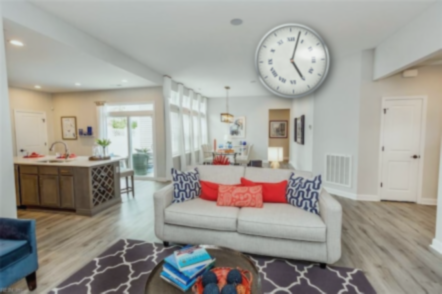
{"hour": 5, "minute": 3}
